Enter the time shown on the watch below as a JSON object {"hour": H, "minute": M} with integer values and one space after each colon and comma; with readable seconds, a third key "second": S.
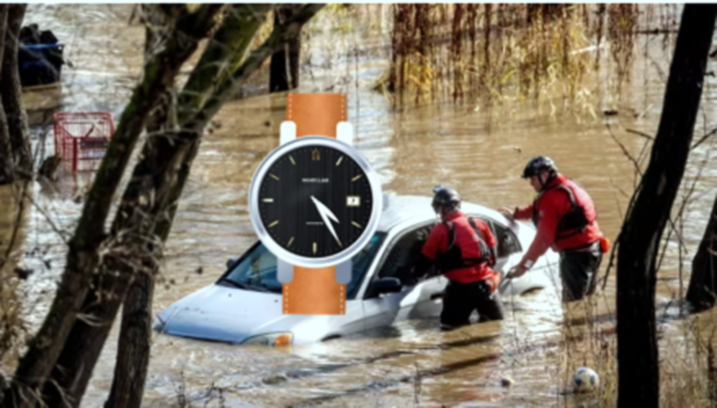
{"hour": 4, "minute": 25}
